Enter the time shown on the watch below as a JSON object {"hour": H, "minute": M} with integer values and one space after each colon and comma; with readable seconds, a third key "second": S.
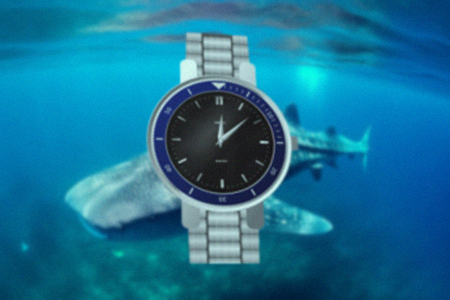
{"hour": 12, "minute": 8}
